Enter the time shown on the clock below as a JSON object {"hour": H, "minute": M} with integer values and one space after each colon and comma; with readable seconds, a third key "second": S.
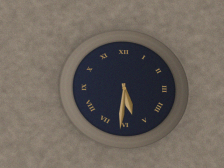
{"hour": 5, "minute": 31}
